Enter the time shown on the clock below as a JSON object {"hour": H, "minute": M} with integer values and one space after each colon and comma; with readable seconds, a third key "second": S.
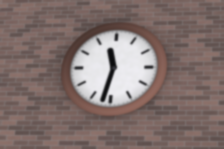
{"hour": 11, "minute": 32}
